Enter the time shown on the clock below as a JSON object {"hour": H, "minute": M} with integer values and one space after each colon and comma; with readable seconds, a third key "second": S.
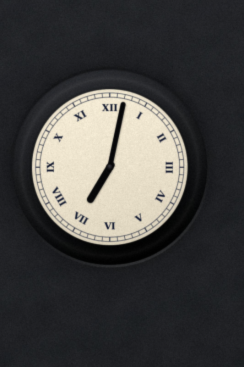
{"hour": 7, "minute": 2}
